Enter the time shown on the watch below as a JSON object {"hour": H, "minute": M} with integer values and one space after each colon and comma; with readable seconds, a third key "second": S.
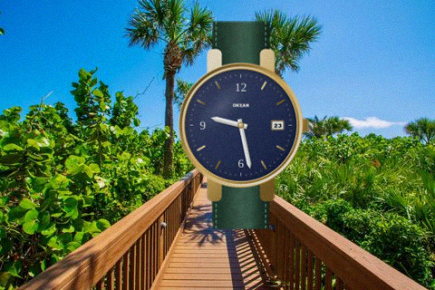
{"hour": 9, "minute": 28}
